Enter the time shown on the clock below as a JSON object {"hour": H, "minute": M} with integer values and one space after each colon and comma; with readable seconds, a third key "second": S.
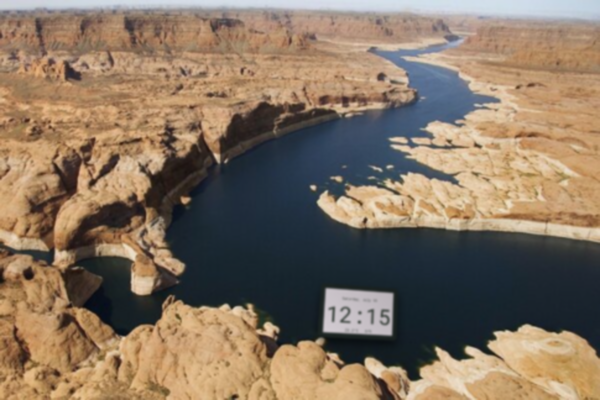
{"hour": 12, "minute": 15}
